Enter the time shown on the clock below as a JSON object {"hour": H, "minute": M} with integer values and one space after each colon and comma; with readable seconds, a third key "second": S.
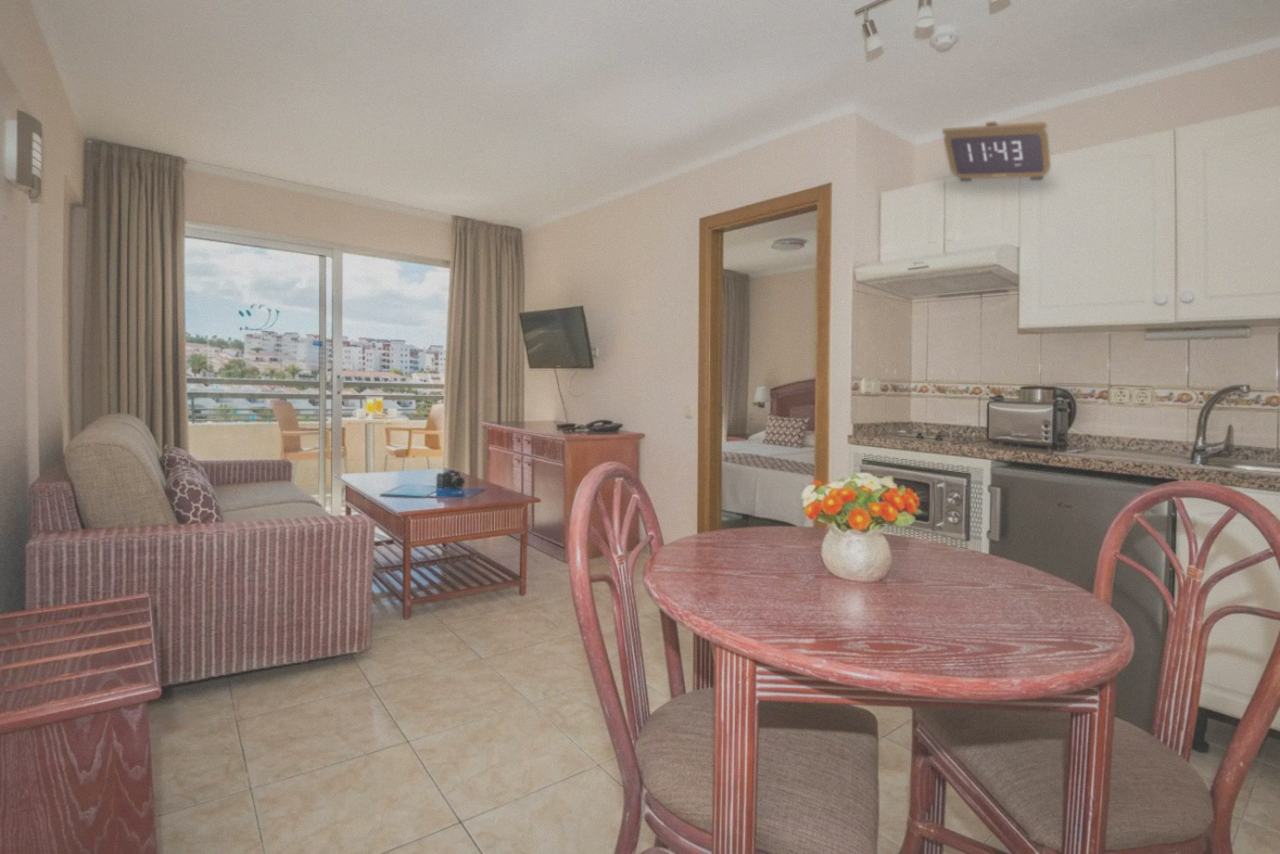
{"hour": 11, "minute": 43}
